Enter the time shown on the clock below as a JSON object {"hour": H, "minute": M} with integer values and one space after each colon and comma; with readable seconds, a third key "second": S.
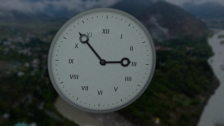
{"hour": 2, "minute": 53}
